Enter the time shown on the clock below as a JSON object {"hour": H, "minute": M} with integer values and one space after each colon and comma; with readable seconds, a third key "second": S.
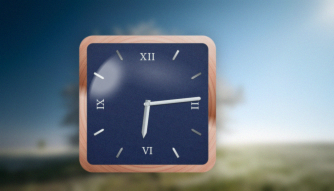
{"hour": 6, "minute": 14}
